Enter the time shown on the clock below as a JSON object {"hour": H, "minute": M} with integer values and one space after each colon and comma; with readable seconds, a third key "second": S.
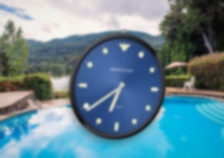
{"hour": 6, "minute": 39}
